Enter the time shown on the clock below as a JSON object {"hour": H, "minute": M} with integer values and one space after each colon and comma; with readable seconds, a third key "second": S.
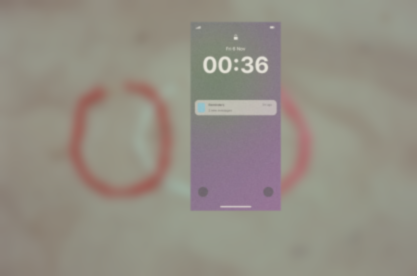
{"hour": 0, "minute": 36}
